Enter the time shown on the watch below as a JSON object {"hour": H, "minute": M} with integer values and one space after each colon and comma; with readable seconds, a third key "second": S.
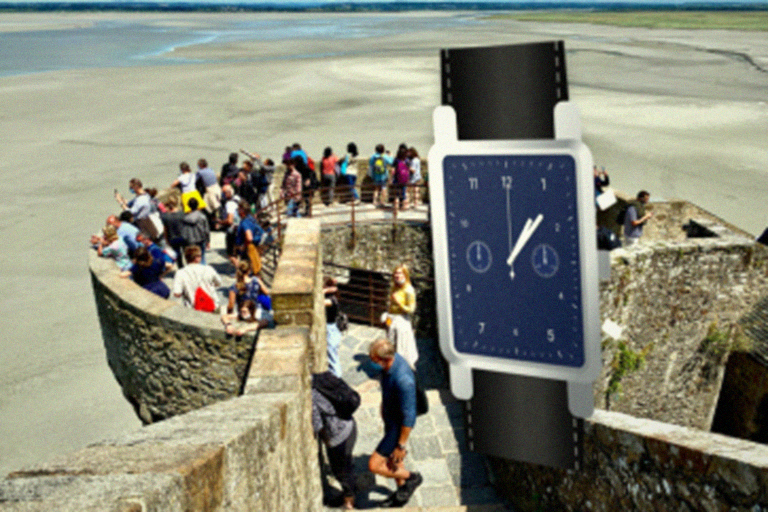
{"hour": 1, "minute": 7}
